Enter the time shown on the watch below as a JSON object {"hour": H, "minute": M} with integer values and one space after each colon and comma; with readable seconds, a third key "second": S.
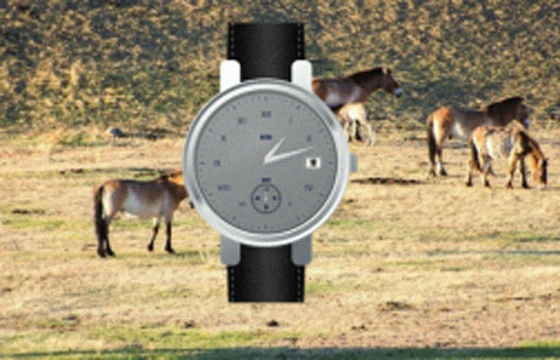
{"hour": 1, "minute": 12}
